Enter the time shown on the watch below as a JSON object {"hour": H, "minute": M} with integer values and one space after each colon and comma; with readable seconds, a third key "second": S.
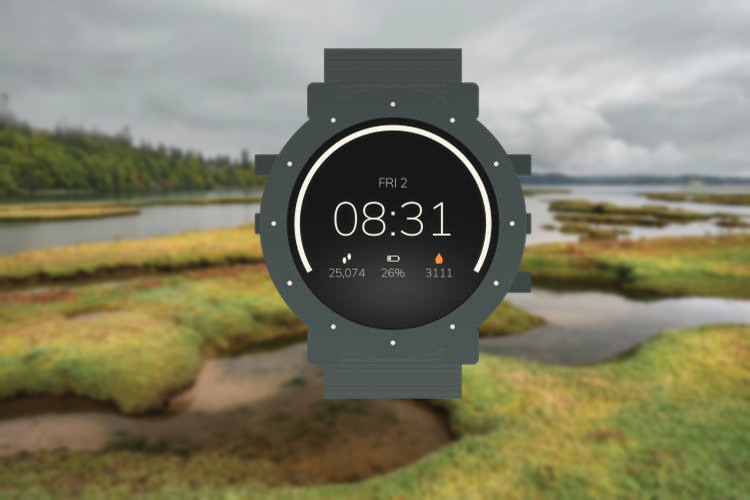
{"hour": 8, "minute": 31}
